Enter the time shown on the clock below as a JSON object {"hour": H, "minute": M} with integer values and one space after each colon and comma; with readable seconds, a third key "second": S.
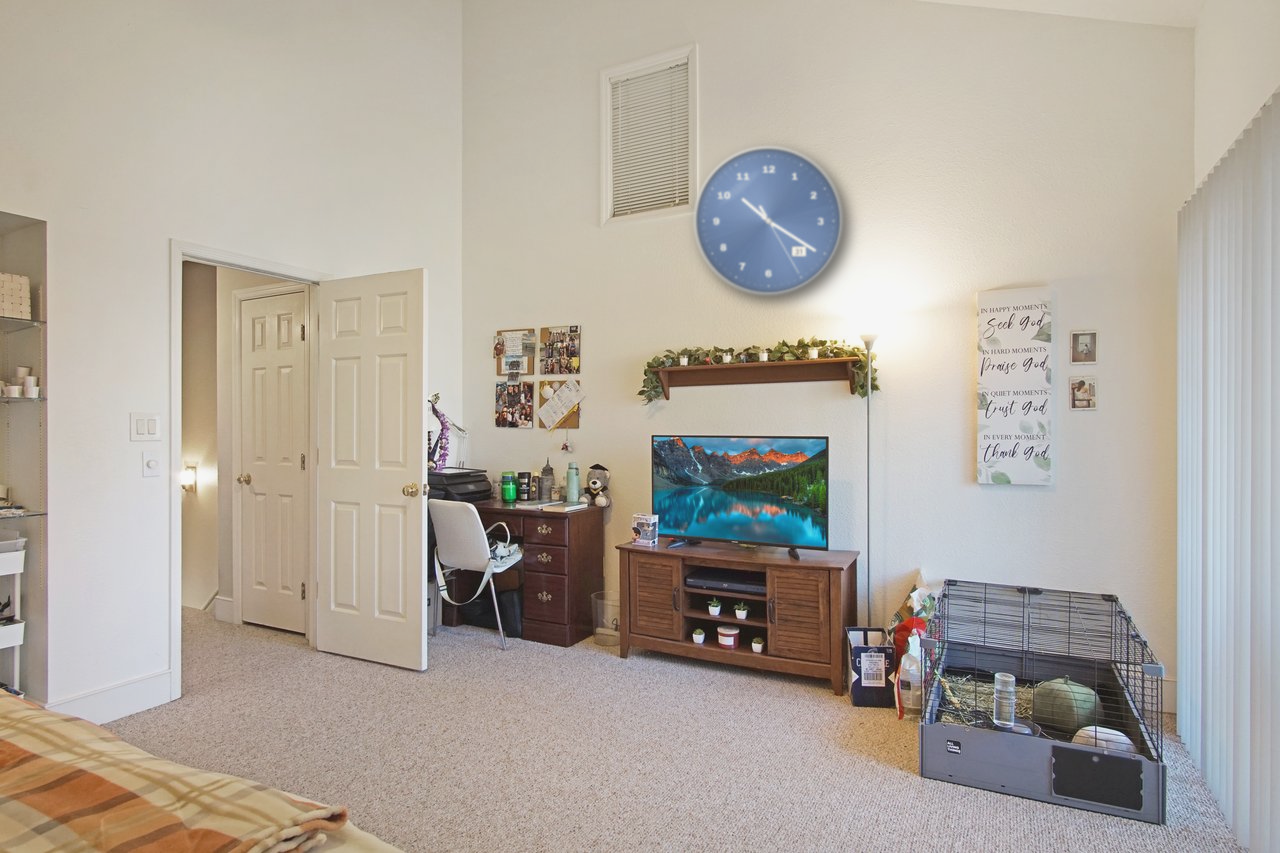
{"hour": 10, "minute": 20, "second": 25}
